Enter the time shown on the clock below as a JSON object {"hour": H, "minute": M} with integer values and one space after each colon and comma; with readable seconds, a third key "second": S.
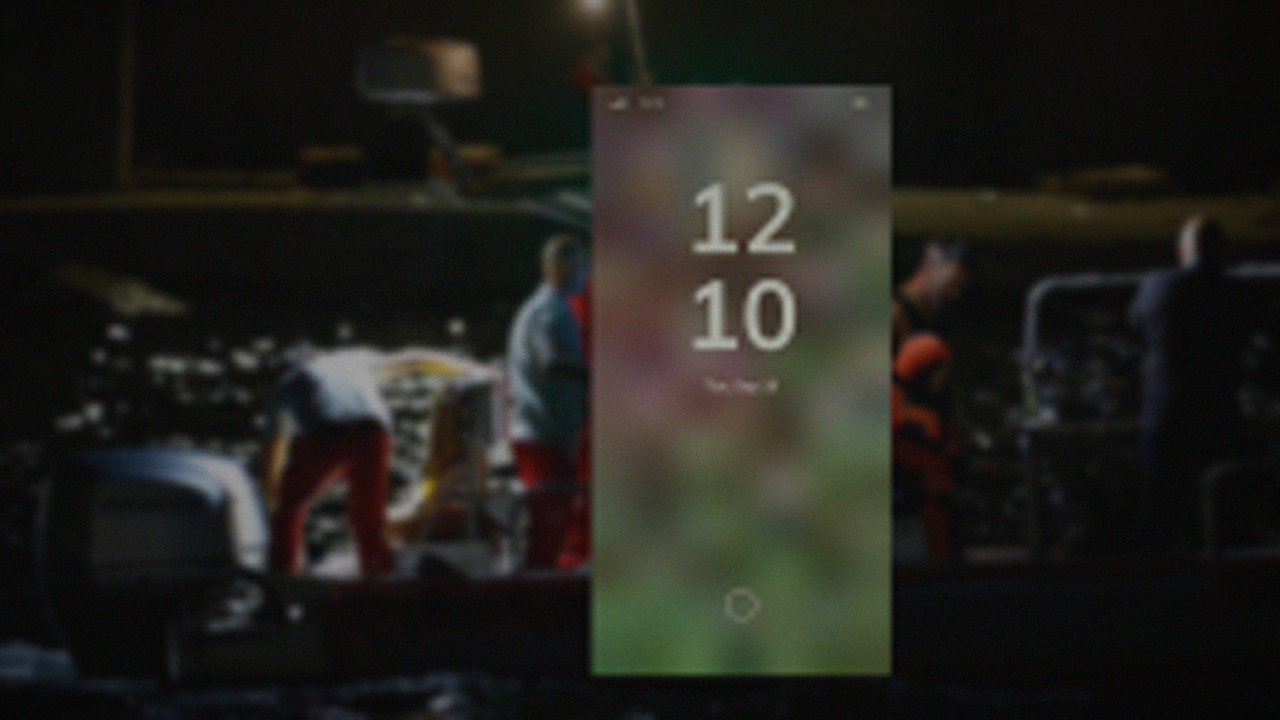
{"hour": 12, "minute": 10}
